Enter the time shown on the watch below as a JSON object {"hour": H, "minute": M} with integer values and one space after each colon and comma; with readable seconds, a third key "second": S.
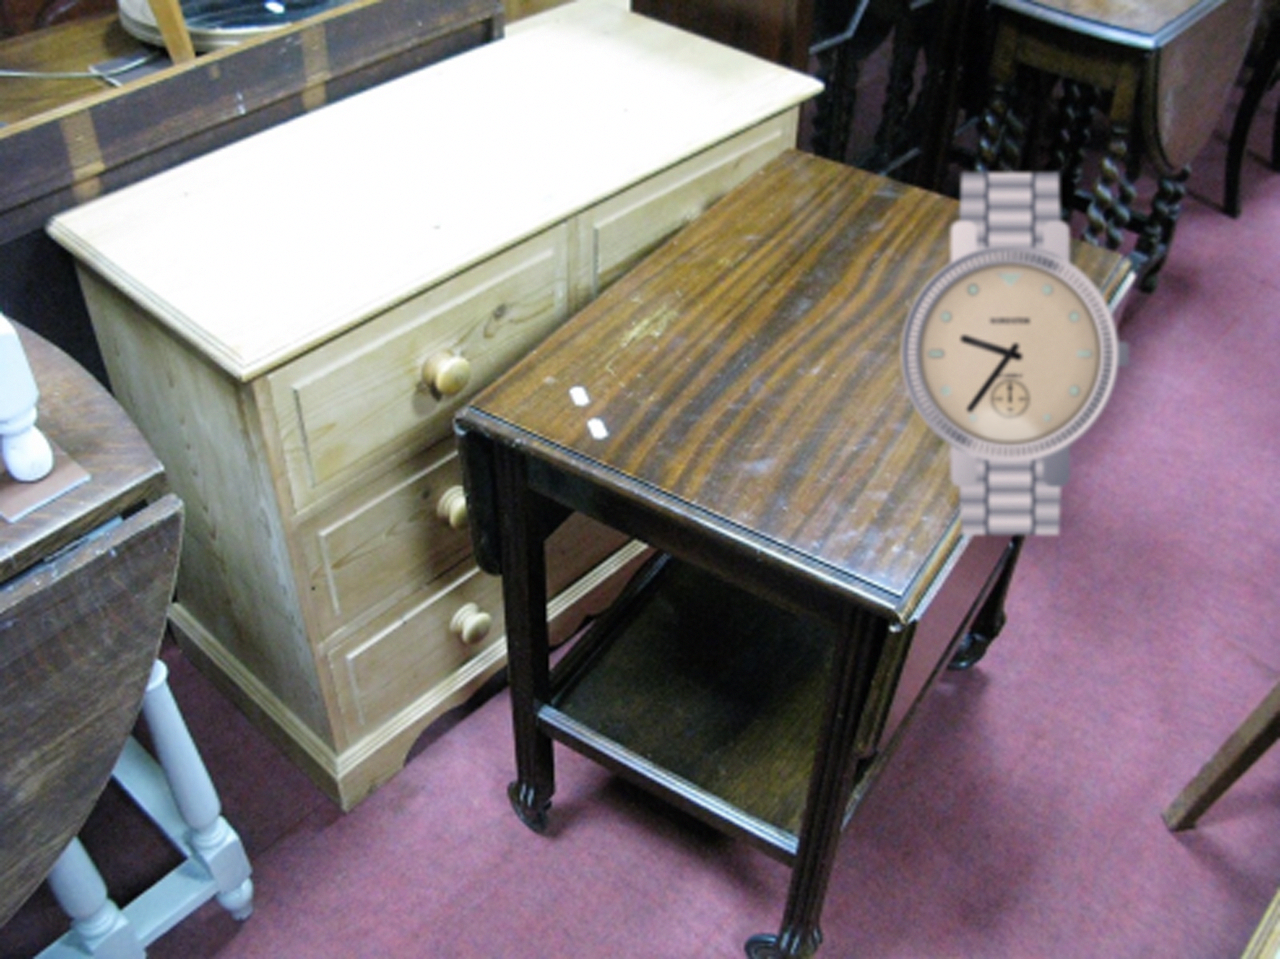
{"hour": 9, "minute": 36}
